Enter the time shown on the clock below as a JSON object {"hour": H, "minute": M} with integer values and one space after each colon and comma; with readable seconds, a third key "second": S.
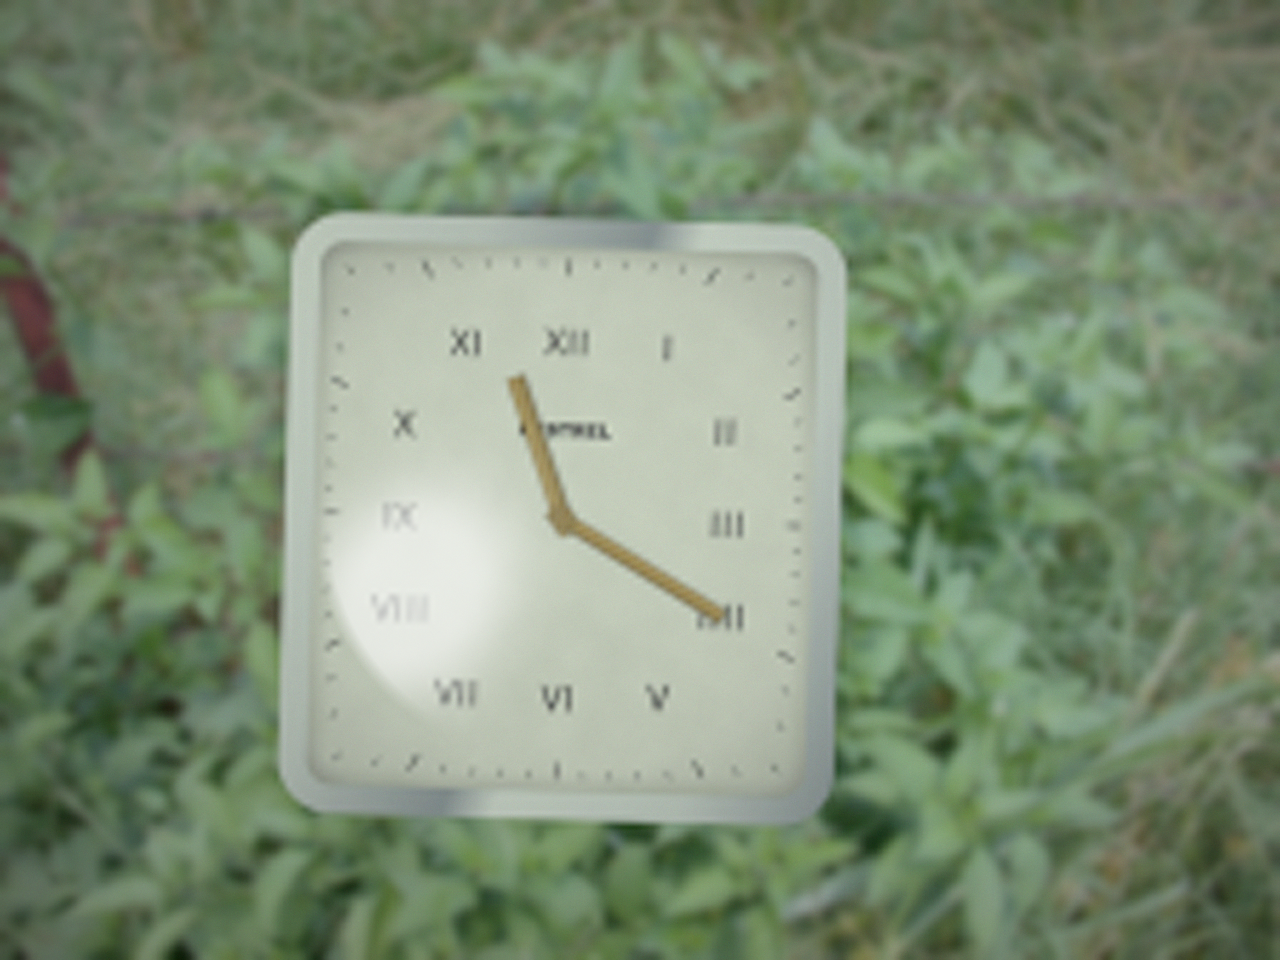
{"hour": 11, "minute": 20}
